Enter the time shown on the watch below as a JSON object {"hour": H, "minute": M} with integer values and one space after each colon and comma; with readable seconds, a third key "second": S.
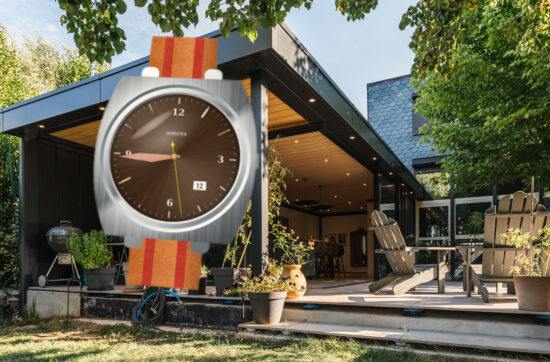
{"hour": 8, "minute": 44, "second": 28}
